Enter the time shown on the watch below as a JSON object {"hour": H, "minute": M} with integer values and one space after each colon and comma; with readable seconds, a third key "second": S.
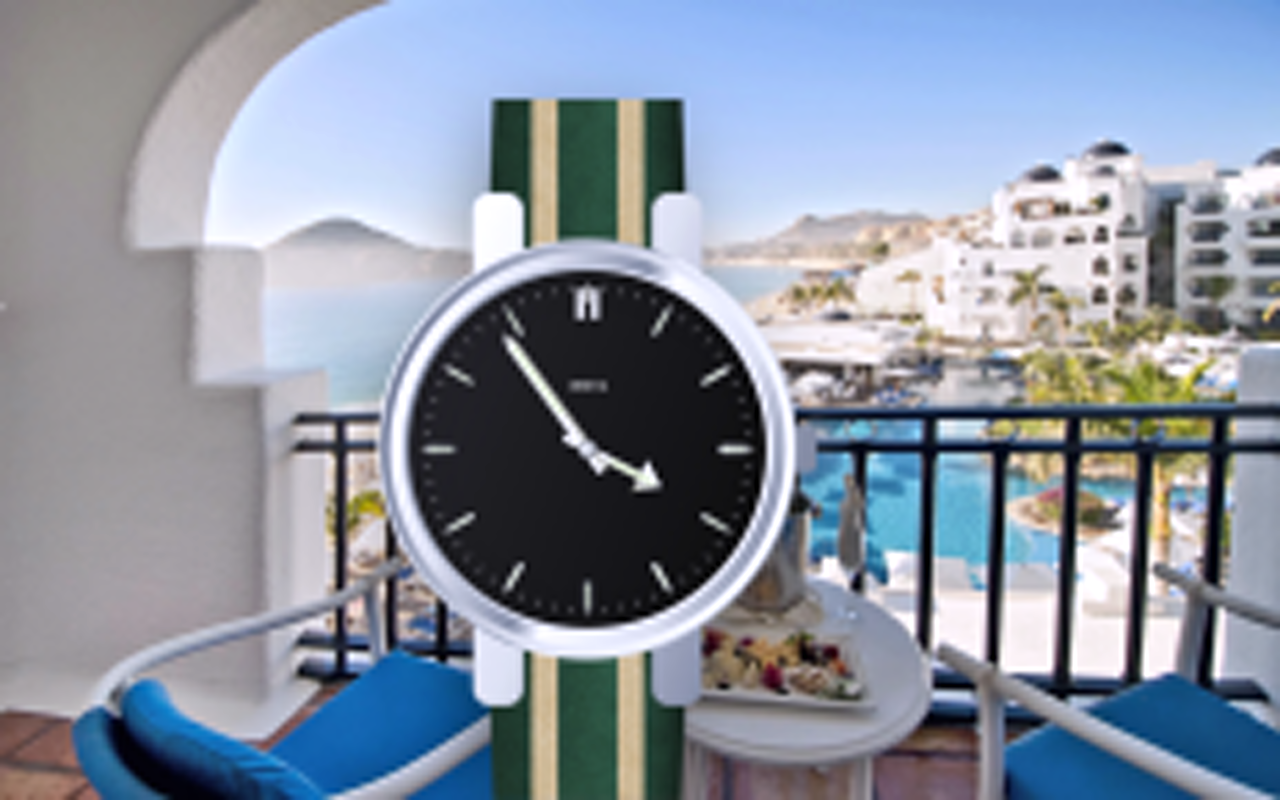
{"hour": 3, "minute": 54}
